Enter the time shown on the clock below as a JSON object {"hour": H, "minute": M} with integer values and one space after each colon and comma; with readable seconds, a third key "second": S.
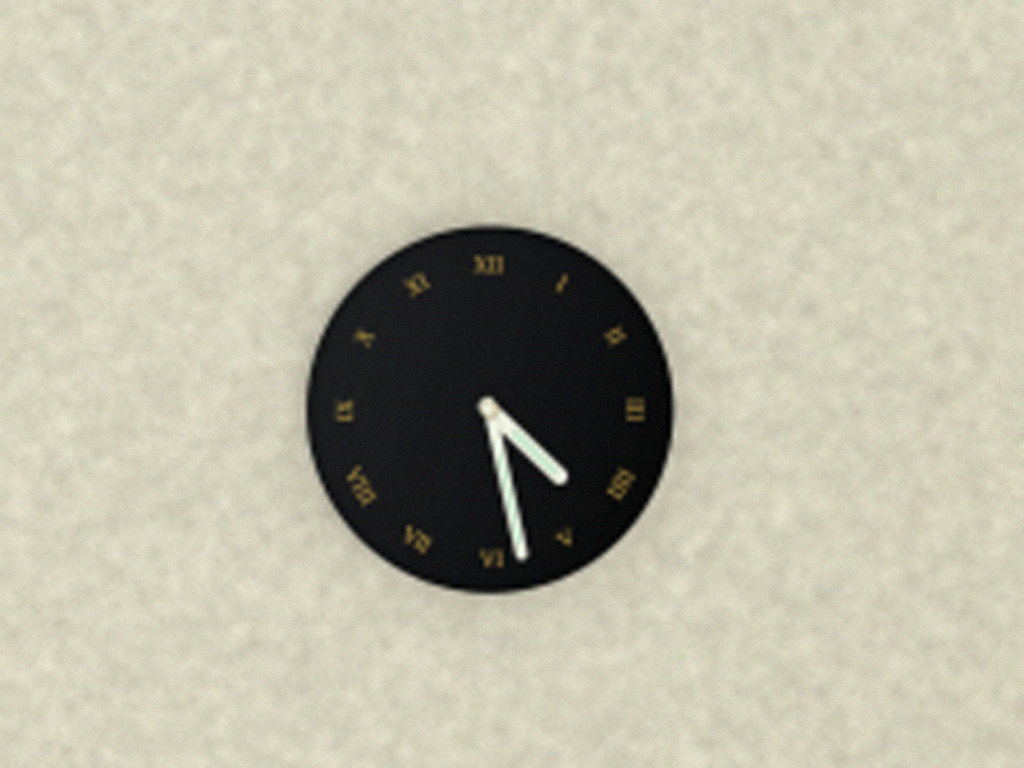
{"hour": 4, "minute": 28}
